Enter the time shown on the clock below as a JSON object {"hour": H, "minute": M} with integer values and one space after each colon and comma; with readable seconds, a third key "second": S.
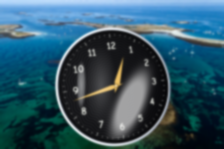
{"hour": 12, "minute": 43}
